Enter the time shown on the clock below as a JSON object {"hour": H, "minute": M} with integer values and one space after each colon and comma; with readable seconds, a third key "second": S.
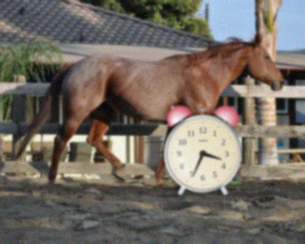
{"hour": 3, "minute": 34}
